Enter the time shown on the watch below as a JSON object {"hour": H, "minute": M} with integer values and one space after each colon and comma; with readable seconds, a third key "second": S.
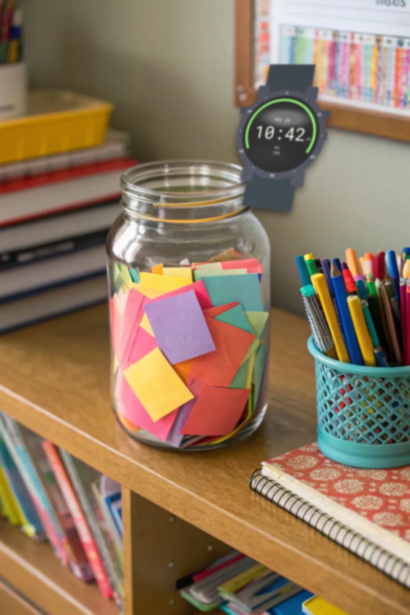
{"hour": 10, "minute": 42}
